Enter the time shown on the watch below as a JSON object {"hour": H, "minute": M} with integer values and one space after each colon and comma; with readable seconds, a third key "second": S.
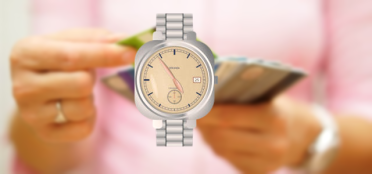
{"hour": 4, "minute": 54}
